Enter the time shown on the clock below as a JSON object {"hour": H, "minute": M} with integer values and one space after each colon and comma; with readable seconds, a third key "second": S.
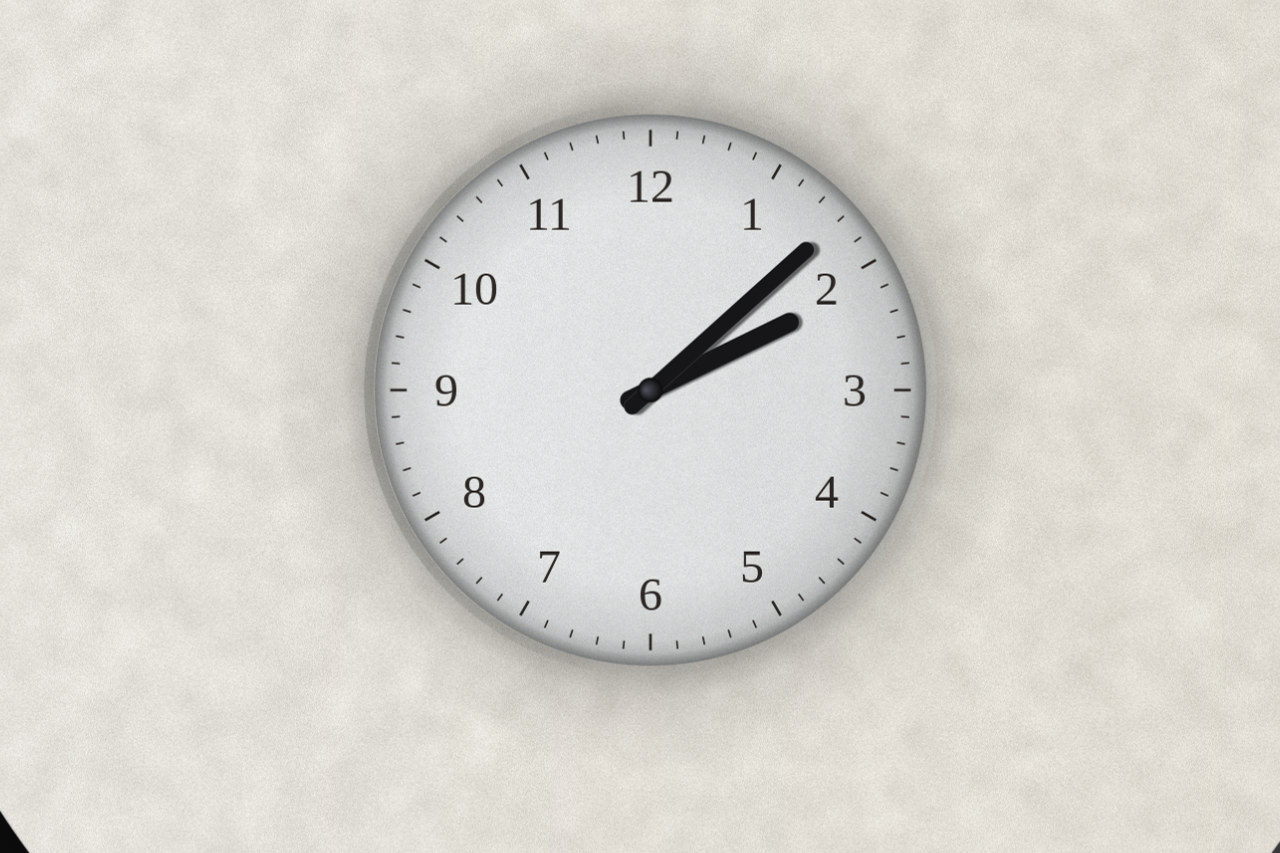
{"hour": 2, "minute": 8}
